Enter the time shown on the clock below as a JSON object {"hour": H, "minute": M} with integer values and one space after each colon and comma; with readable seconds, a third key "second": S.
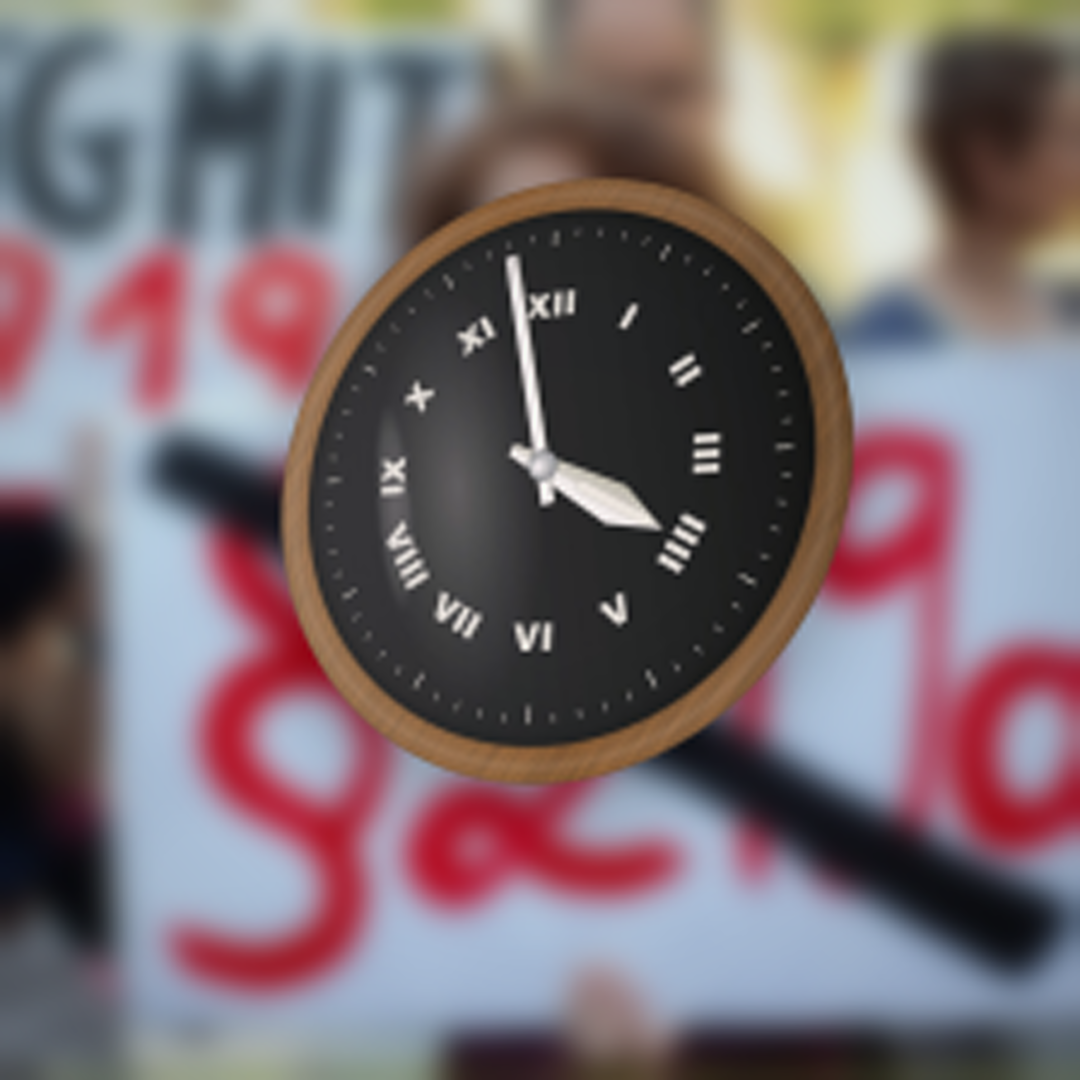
{"hour": 3, "minute": 58}
